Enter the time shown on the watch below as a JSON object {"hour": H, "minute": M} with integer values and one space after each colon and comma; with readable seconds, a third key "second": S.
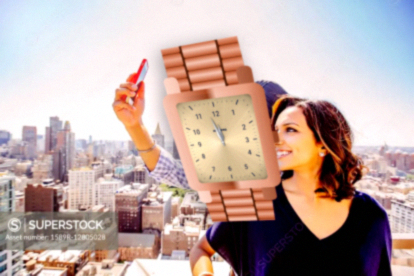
{"hour": 11, "minute": 58}
